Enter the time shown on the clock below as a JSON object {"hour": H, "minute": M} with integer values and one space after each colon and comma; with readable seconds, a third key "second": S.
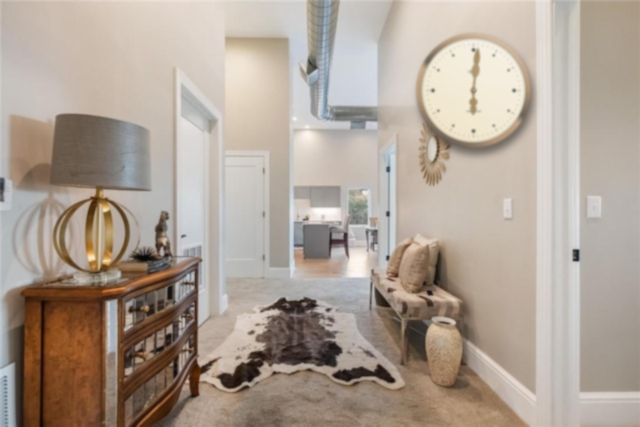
{"hour": 6, "minute": 1}
